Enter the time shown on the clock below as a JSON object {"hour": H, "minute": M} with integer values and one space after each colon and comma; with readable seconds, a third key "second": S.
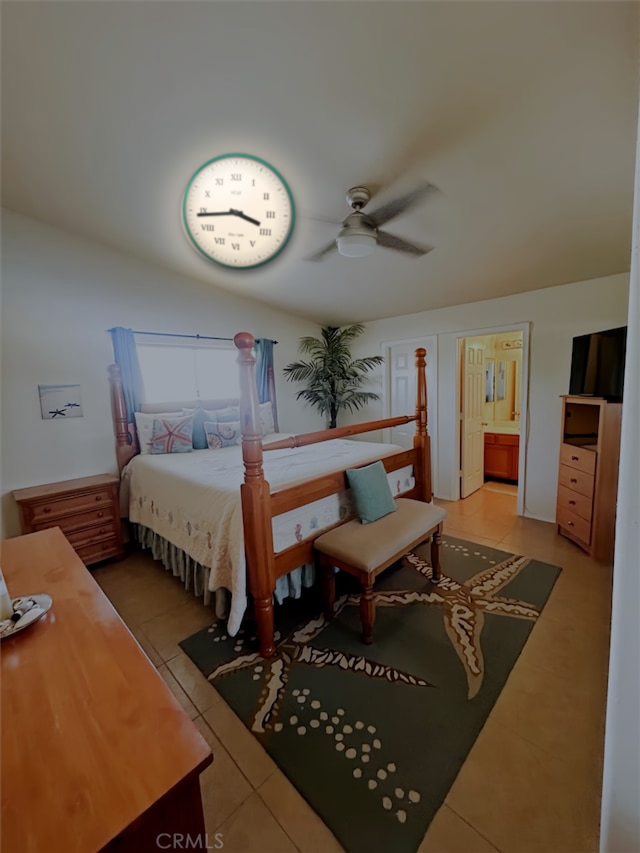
{"hour": 3, "minute": 44}
